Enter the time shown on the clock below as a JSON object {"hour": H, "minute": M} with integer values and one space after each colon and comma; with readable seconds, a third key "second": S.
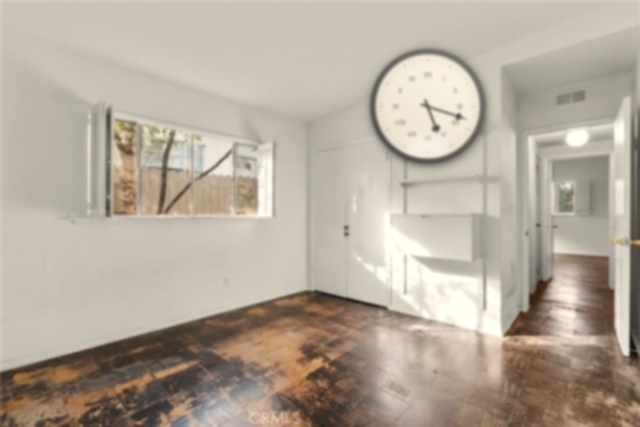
{"hour": 5, "minute": 18}
